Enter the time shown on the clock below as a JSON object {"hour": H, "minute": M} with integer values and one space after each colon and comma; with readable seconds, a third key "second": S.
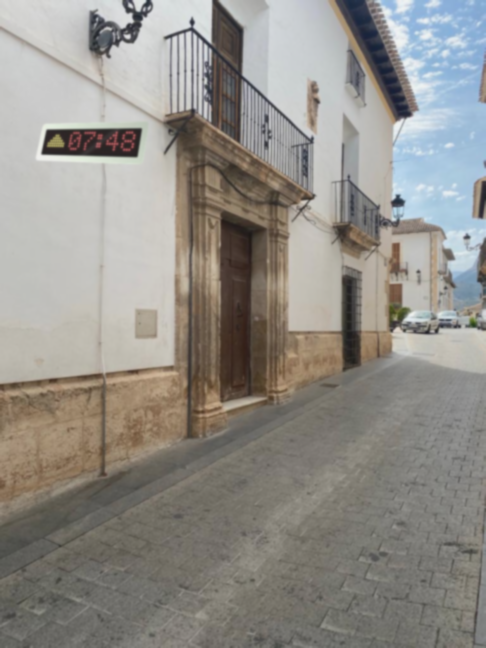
{"hour": 7, "minute": 48}
